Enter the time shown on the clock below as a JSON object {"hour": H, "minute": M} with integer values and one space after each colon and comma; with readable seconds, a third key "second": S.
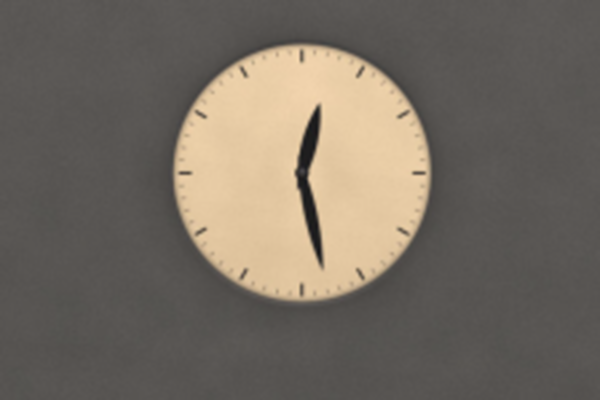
{"hour": 12, "minute": 28}
